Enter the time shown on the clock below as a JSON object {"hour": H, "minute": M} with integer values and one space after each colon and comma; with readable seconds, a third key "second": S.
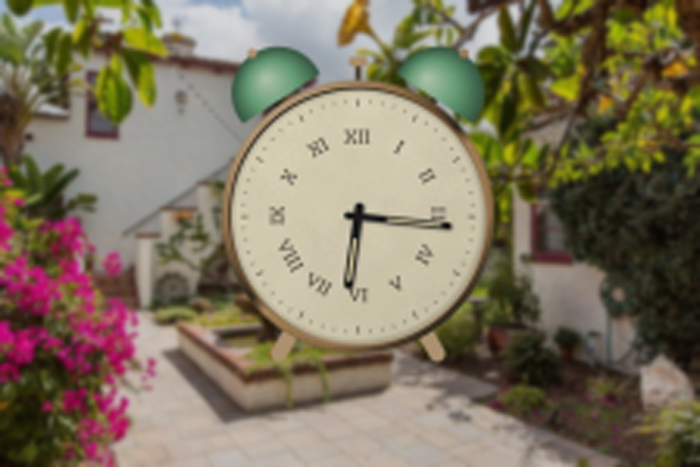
{"hour": 6, "minute": 16}
